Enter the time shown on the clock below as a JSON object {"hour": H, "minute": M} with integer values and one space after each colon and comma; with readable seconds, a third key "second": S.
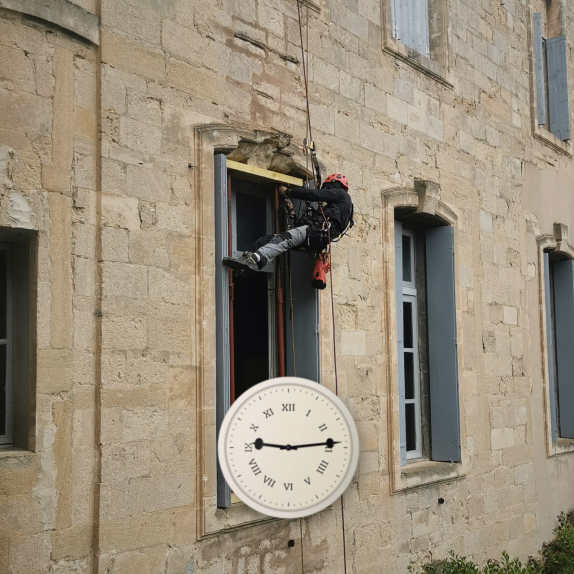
{"hour": 9, "minute": 14}
